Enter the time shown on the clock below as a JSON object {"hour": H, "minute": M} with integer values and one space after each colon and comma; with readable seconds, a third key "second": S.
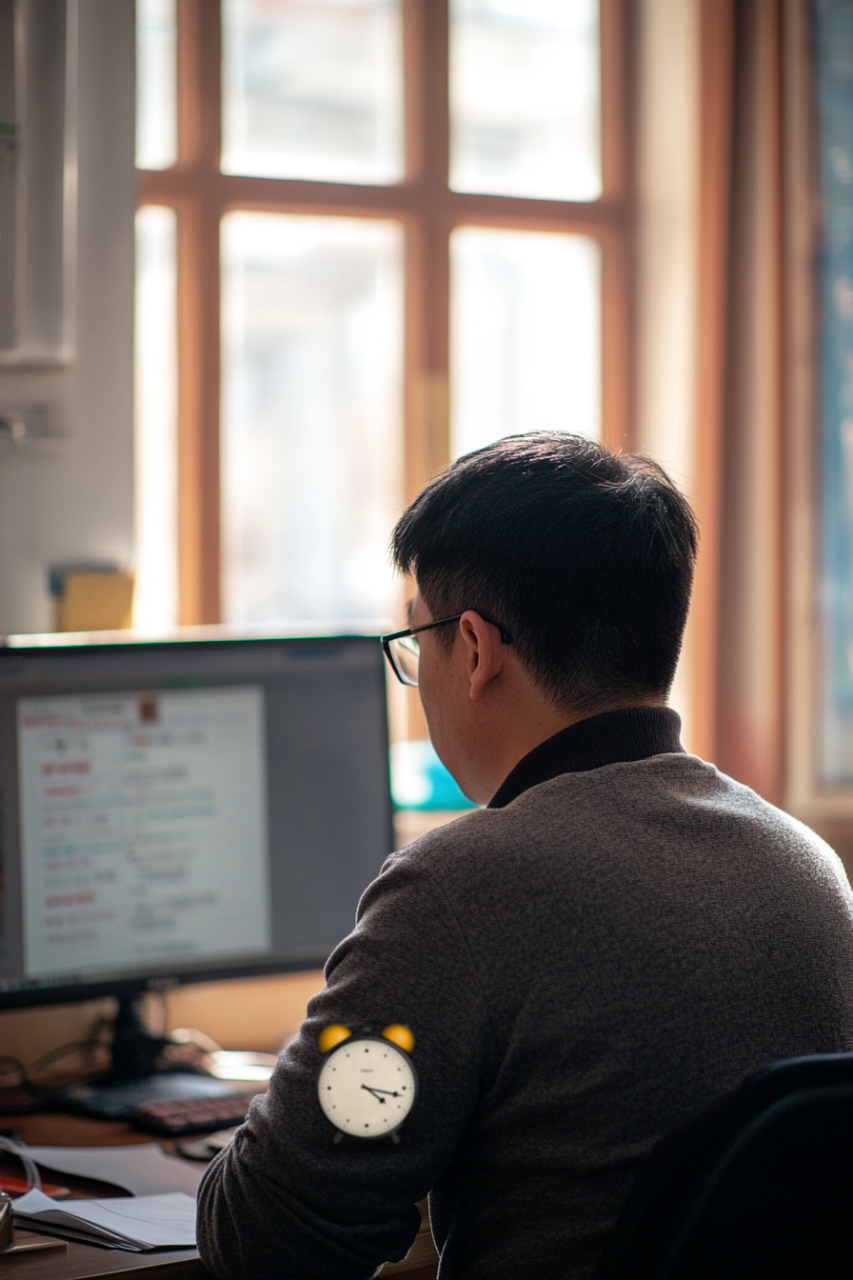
{"hour": 4, "minute": 17}
